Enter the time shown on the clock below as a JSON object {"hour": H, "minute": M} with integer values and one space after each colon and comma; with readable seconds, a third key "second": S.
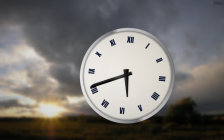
{"hour": 5, "minute": 41}
